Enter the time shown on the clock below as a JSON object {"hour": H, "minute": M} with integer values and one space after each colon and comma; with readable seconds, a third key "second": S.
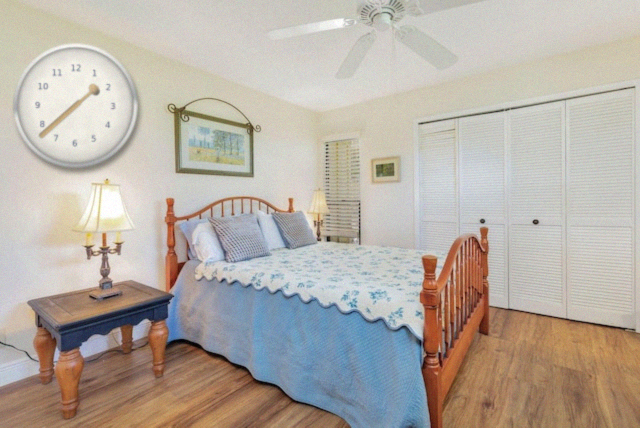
{"hour": 1, "minute": 38}
